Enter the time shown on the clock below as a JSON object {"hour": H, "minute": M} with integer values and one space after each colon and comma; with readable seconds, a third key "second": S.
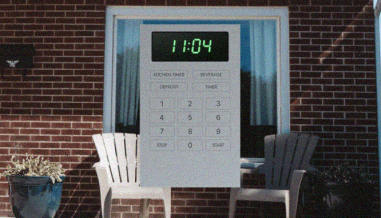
{"hour": 11, "minute": 4}
